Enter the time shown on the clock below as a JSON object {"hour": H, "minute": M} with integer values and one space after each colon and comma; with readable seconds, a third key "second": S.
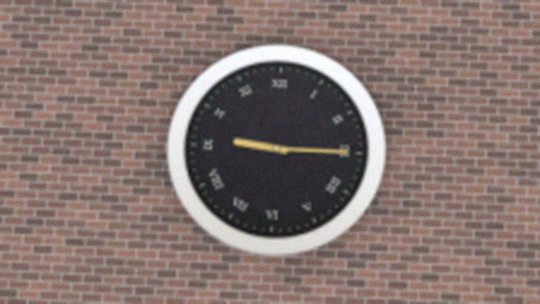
{"hour": 9, "minute": 15}
